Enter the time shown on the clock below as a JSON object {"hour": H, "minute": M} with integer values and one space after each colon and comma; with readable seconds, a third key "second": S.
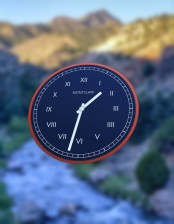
{"hour": 1, "minute": 32}
